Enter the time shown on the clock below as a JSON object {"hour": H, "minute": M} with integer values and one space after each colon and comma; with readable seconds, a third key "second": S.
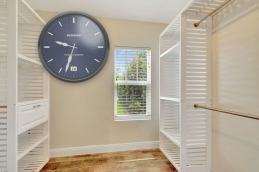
{"hour": 9, "minute": 33}
